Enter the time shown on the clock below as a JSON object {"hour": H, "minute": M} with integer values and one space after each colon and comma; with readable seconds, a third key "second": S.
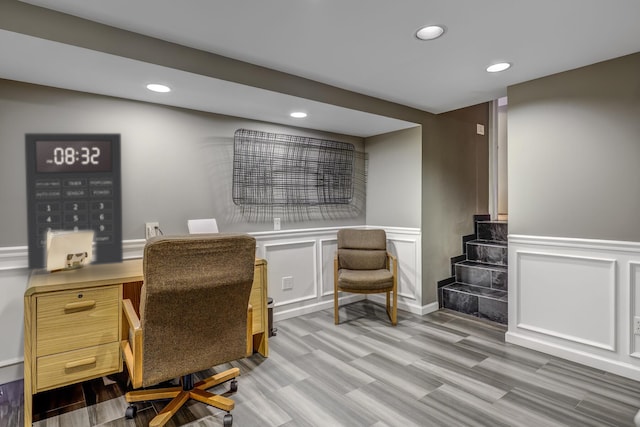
{"hour": 8, "minute": 32}
